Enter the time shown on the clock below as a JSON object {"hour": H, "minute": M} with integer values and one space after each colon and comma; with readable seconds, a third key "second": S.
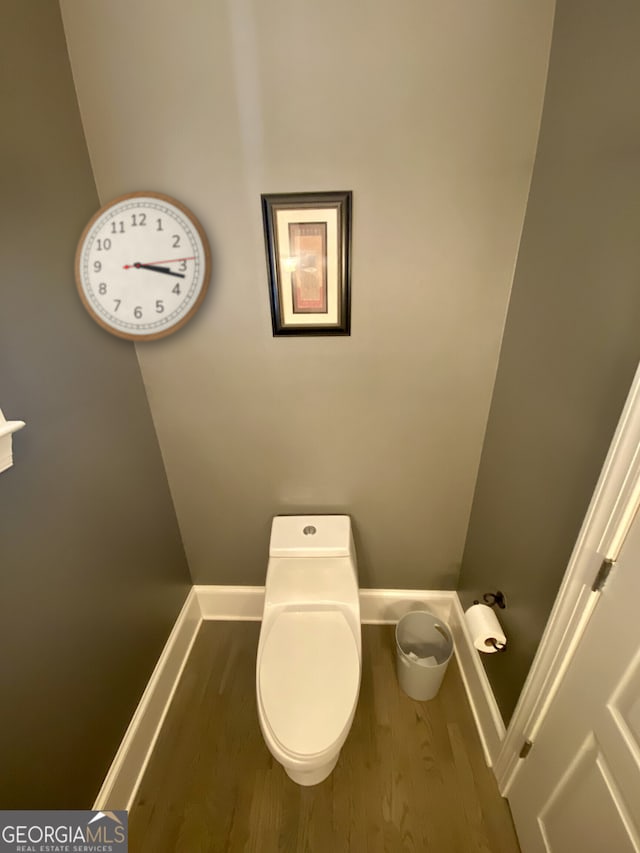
{"hour": 3, "minute": 17, "second": 14}
